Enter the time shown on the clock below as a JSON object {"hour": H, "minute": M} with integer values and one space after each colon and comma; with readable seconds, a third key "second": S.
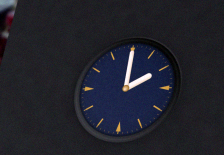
{"hour": 2, "minute": 0}
